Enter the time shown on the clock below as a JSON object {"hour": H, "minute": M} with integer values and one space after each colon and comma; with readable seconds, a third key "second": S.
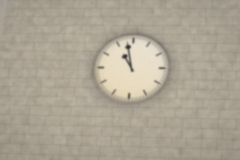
{"hour": 10, "minute": 58}
